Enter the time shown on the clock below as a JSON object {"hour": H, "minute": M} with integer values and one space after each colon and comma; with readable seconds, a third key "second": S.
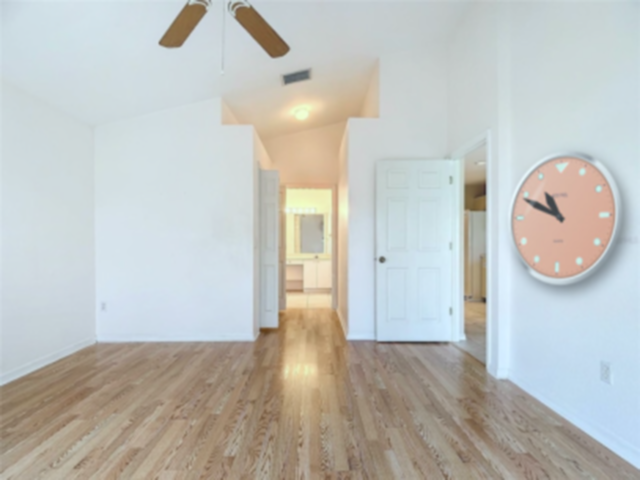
{"hour": 10, "minute": 49}
